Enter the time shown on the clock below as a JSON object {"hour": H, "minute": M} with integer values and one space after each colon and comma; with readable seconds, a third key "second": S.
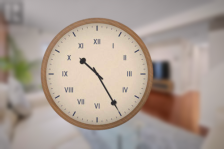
{"hour": 10, "minute": 25}
